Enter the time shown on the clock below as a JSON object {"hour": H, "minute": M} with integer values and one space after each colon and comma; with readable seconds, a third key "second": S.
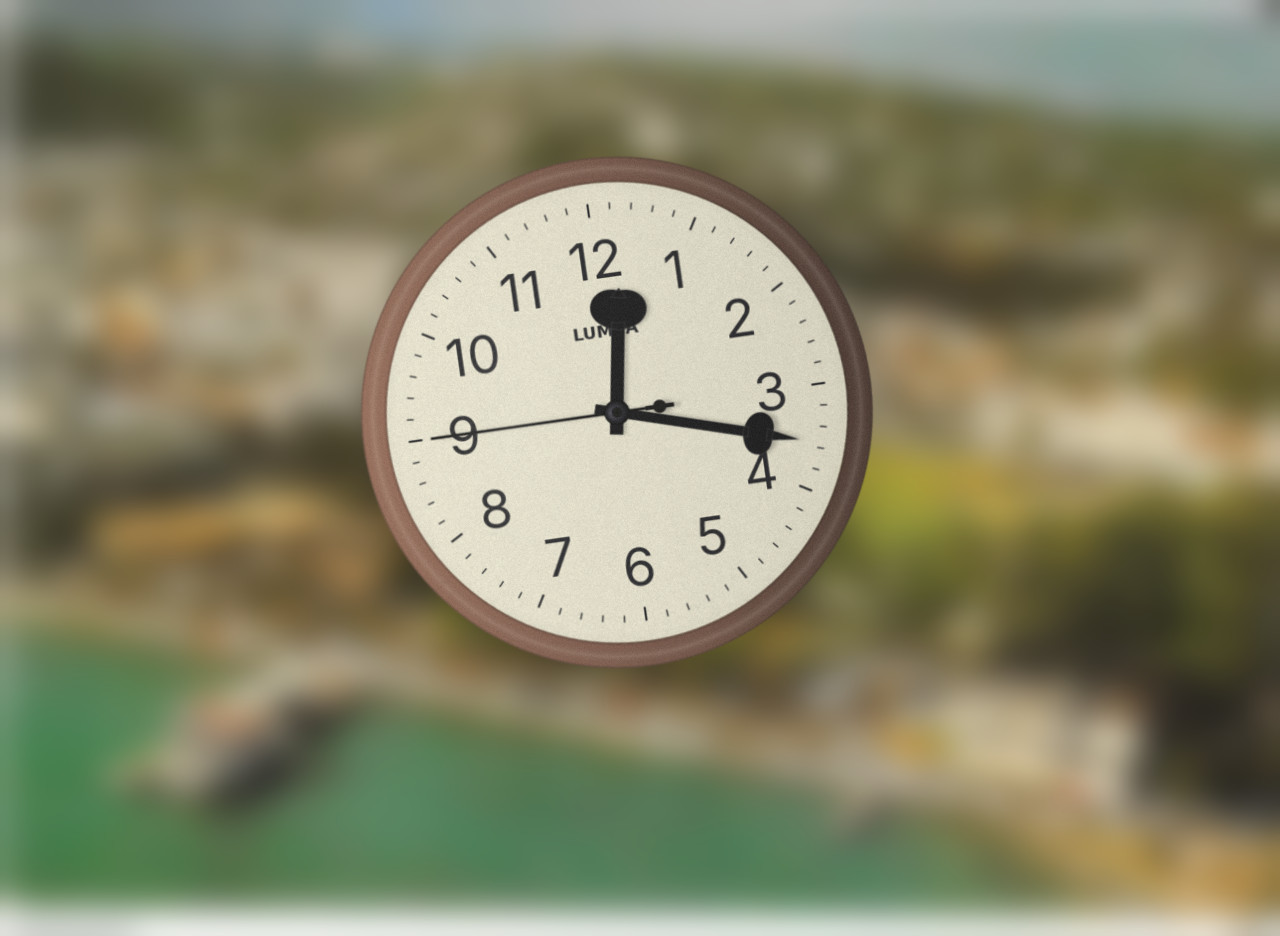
{"hour": 12, "minute": 17, "second": 45}
